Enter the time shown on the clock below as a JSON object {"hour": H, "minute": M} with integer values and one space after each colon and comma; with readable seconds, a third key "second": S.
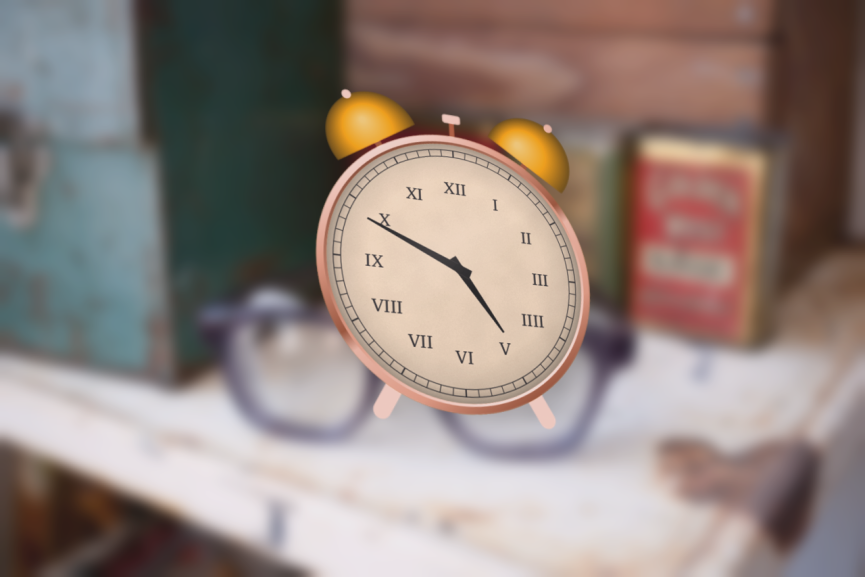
{"hour": 4, "minute": 49}
